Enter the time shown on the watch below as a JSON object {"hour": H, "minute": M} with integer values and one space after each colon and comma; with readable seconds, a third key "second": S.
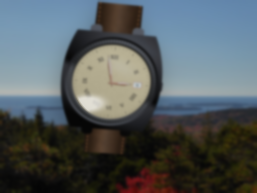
{"hour": 2, "minute": 58}
